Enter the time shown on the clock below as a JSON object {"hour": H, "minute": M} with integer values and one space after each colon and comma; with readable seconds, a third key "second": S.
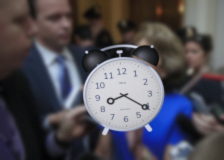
{"hour": 8, "minute": 21}
